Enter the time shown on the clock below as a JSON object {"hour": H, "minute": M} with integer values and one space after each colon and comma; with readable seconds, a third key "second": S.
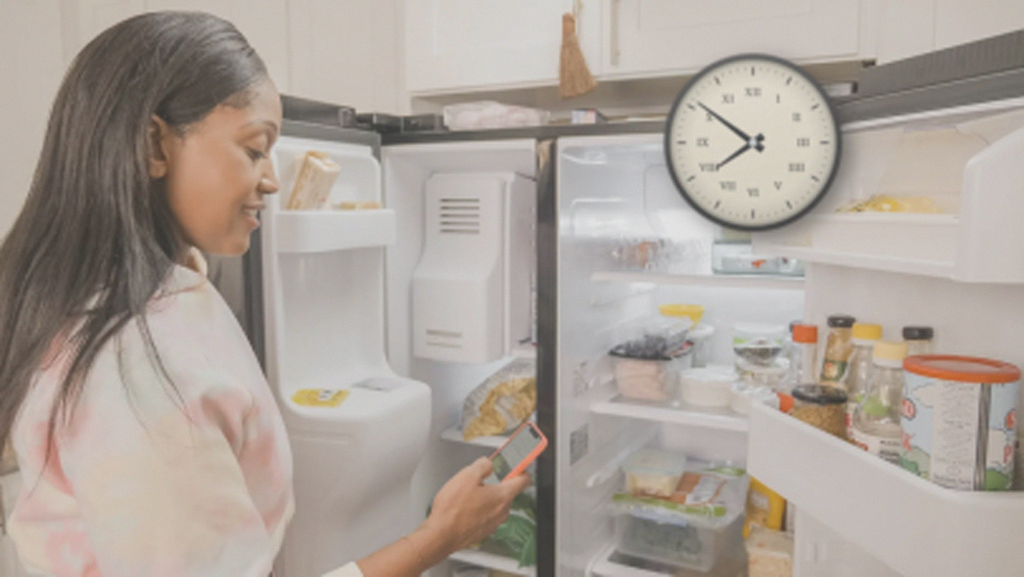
{"hour": 7, "minute": 51}
